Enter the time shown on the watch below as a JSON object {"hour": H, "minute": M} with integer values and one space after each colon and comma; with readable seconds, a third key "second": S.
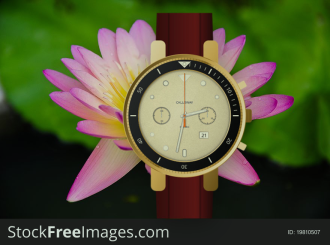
{"hour": 2, "minute": 32}
